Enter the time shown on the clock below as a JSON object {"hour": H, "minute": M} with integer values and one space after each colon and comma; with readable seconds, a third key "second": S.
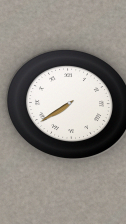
{"hour": 7, "minute": 39}
